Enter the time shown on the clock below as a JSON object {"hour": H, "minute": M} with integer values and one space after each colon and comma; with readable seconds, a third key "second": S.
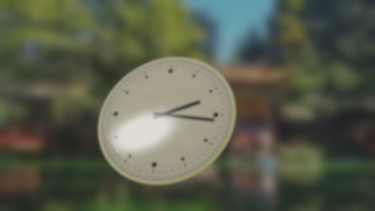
{"hour": 2, "minute": 16}
